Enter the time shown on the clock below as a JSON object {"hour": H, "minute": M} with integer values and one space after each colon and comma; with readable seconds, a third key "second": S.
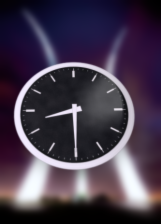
{"hour": 8, "minute": 30}
